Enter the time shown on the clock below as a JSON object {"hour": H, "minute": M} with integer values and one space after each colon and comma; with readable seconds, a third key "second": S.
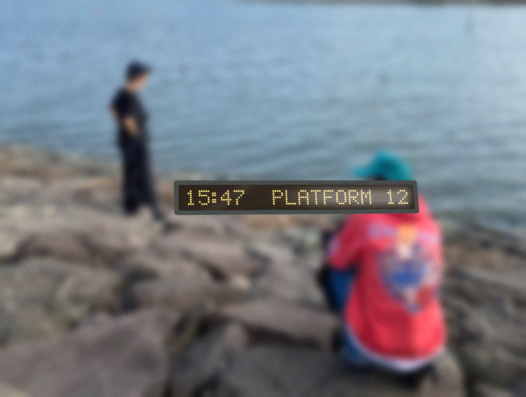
{"hour": 15, "minute": 47}
